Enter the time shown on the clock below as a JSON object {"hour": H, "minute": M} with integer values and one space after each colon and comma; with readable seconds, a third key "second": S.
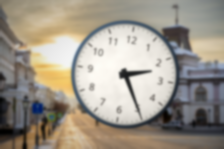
{"hour": 2, "minute": 25}
